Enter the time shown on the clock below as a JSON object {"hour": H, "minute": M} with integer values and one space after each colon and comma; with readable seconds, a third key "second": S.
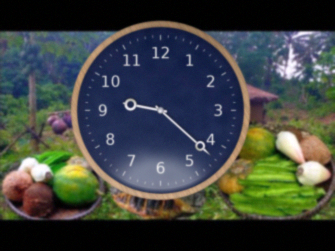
{"hour": 9, "minute": 22}
